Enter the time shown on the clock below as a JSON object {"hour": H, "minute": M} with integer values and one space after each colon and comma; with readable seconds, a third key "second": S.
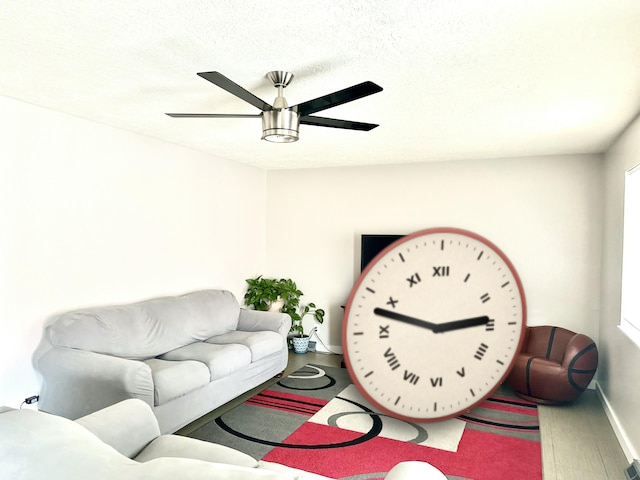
{"hour": 2, "minute": 48}
